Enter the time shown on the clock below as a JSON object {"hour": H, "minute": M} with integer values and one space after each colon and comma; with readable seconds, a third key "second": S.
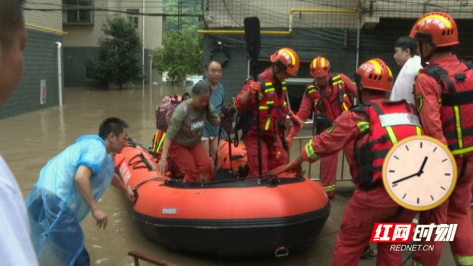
{"hour": 12, "minute": 41}
